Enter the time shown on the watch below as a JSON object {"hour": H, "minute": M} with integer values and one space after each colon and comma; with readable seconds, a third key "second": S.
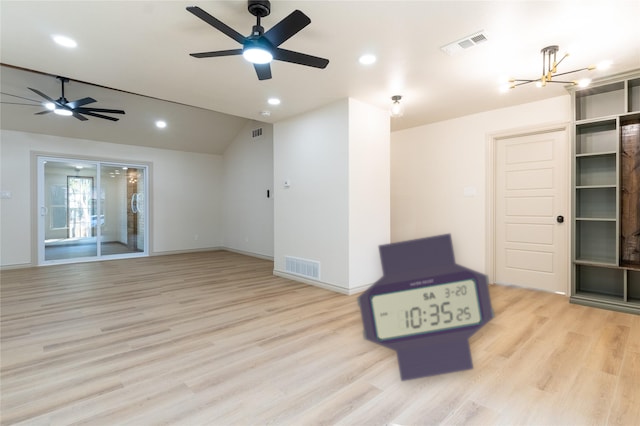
{"hour": 10, "minute": 35, "second": 25}
